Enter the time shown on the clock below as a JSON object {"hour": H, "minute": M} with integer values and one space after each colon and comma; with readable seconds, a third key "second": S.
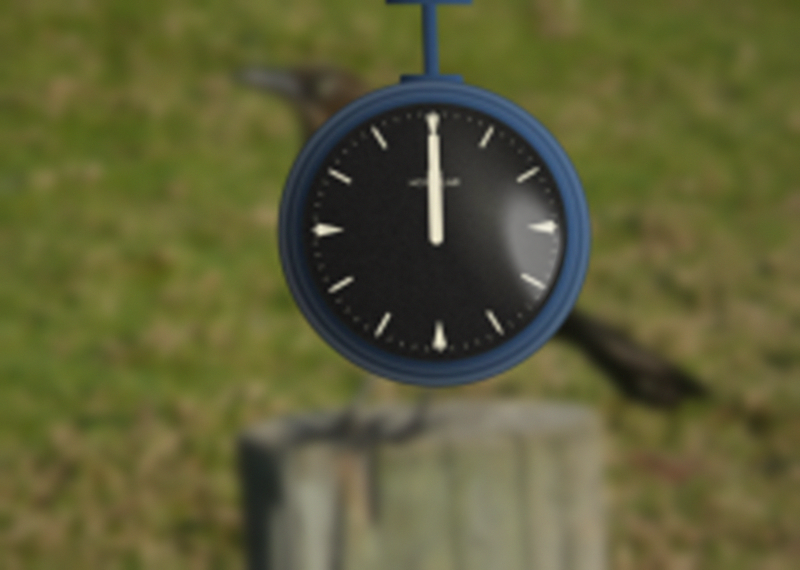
{"hour": 12, "minute": 0}
